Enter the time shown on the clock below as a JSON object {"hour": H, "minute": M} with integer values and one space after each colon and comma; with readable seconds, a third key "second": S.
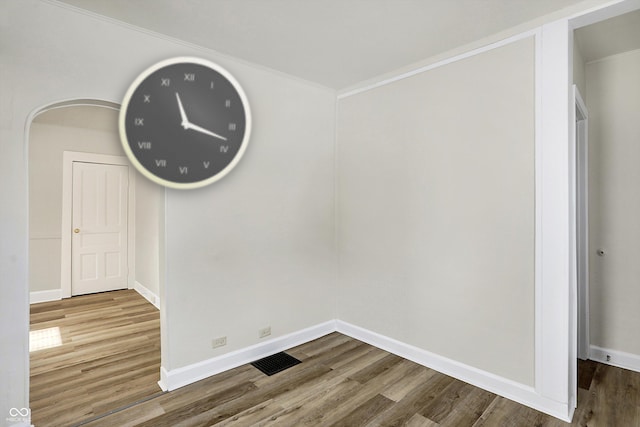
{"hour": 11, "minute": 18}
